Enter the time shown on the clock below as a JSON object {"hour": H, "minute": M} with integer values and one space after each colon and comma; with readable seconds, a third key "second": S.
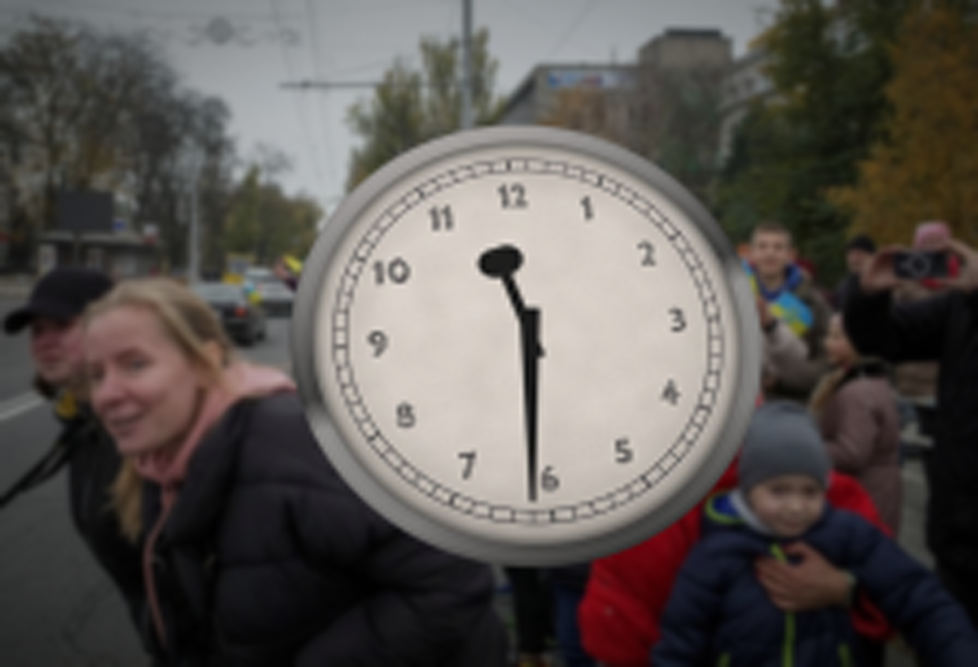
{"hour": 11, "minute": 31}
